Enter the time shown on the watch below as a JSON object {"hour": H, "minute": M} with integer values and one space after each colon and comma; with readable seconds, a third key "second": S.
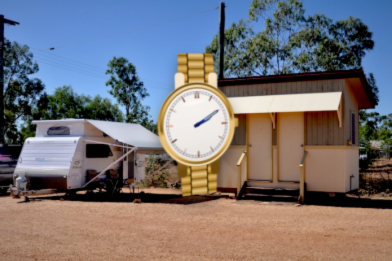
{"hour": 2, "minute": 10}
